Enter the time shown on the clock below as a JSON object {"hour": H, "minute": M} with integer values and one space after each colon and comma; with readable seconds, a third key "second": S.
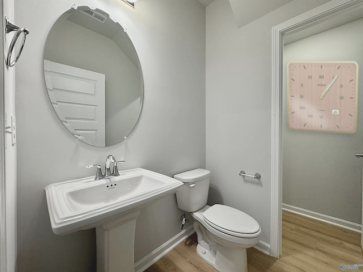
{"hour": 1, "minute": 6}
